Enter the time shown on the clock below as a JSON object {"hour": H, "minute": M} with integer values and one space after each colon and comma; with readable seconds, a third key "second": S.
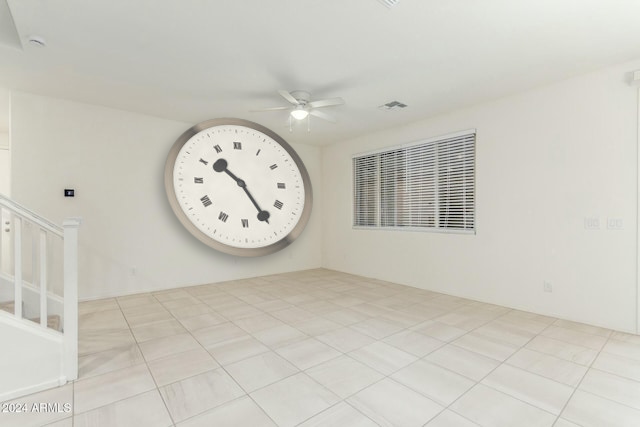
{"hour": 10, "minute": 25}
